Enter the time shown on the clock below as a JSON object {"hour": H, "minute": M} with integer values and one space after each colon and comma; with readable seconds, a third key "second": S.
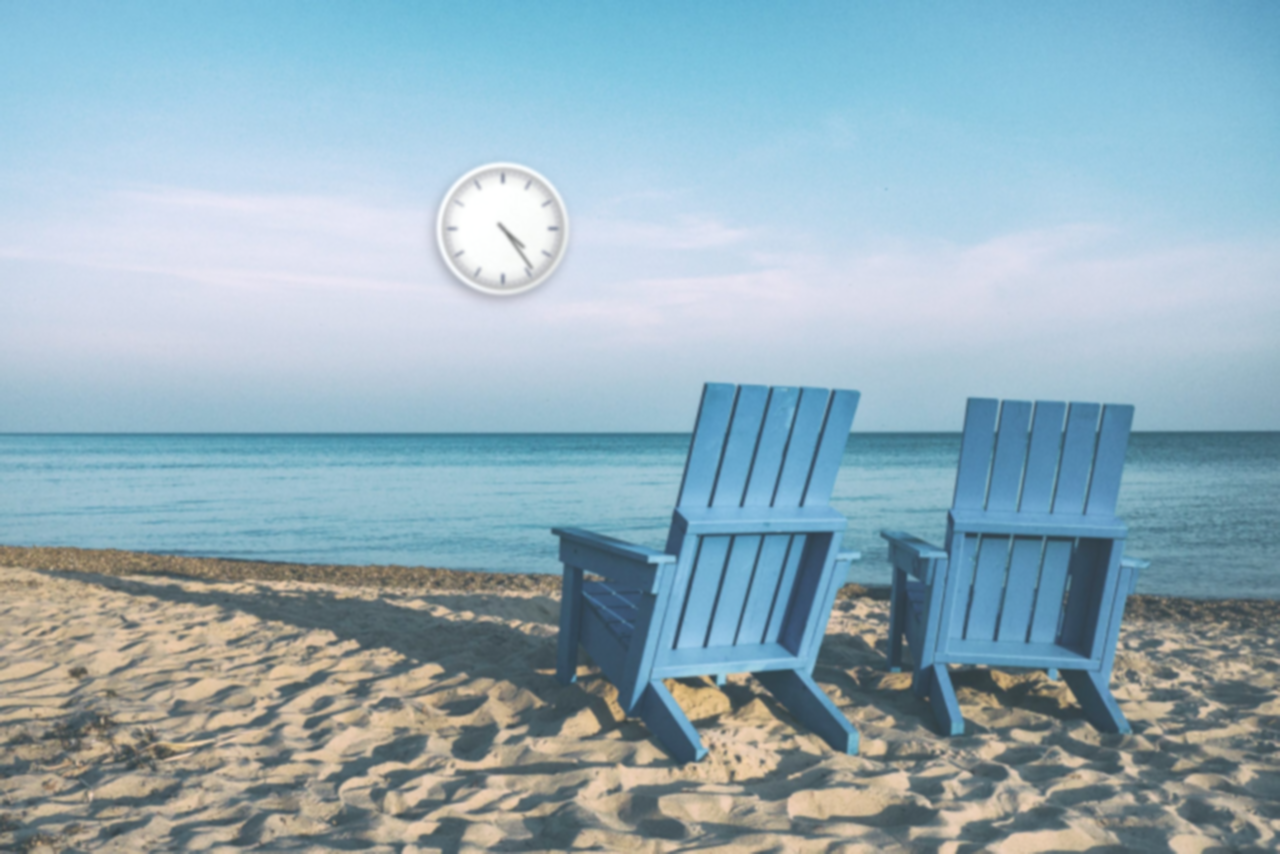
{"hour": 4, "minute": 24}
